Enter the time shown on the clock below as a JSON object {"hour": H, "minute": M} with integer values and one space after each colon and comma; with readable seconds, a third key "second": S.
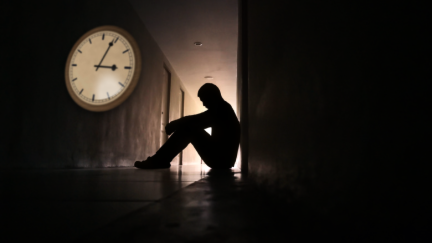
{"hour": 3, "minute": 4}
